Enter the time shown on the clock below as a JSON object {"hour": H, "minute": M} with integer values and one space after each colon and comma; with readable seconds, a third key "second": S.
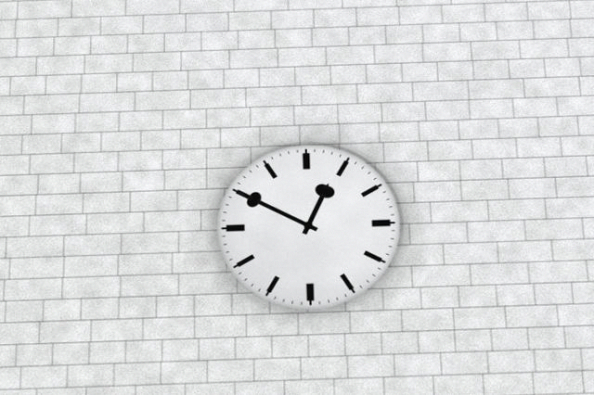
{"hour": 12, "minute": 50}
